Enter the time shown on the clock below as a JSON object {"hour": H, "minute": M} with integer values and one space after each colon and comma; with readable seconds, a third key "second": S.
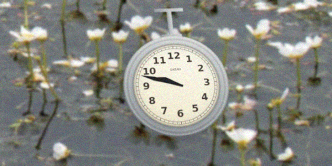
{"hour": 9, "minute": 48}
